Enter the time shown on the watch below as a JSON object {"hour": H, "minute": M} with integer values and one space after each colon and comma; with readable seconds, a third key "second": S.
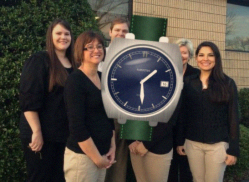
{"hour": 1, "minute": 29}
